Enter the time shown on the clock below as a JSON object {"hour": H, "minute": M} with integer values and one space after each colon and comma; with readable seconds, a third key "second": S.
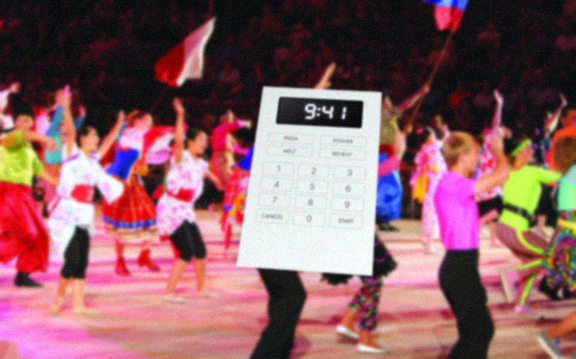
{"hour": 9, "minute": 41}
